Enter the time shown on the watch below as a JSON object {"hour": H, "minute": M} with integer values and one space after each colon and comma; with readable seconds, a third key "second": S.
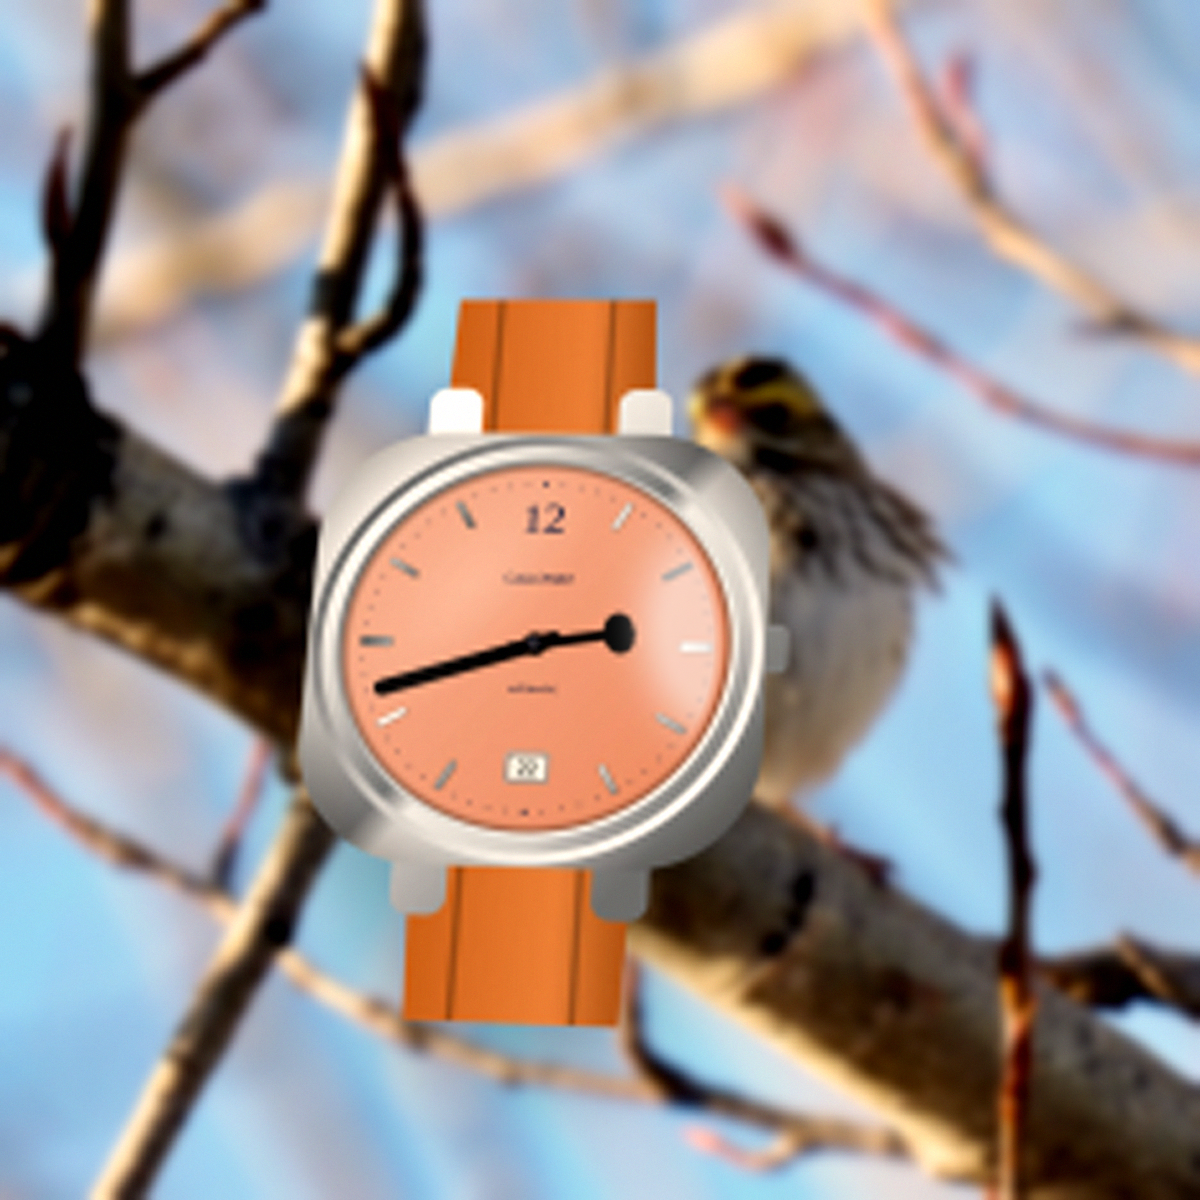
{"hour": 2, "minute": 42}
